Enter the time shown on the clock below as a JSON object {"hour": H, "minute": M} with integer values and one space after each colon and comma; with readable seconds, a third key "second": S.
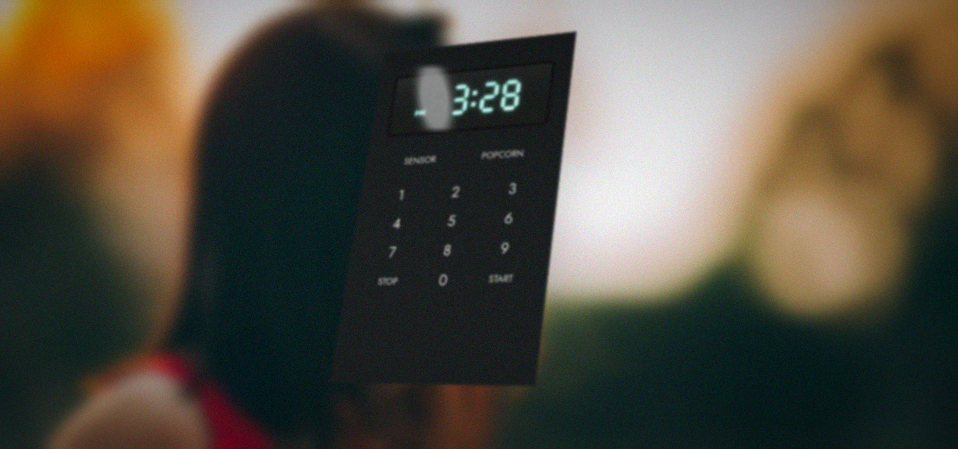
{"hour": 3, "minute": 28}
